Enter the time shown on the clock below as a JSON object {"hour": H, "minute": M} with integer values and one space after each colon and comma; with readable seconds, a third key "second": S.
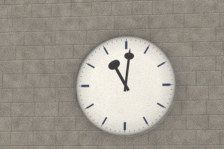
{"hour": 11, "minute": 1}
